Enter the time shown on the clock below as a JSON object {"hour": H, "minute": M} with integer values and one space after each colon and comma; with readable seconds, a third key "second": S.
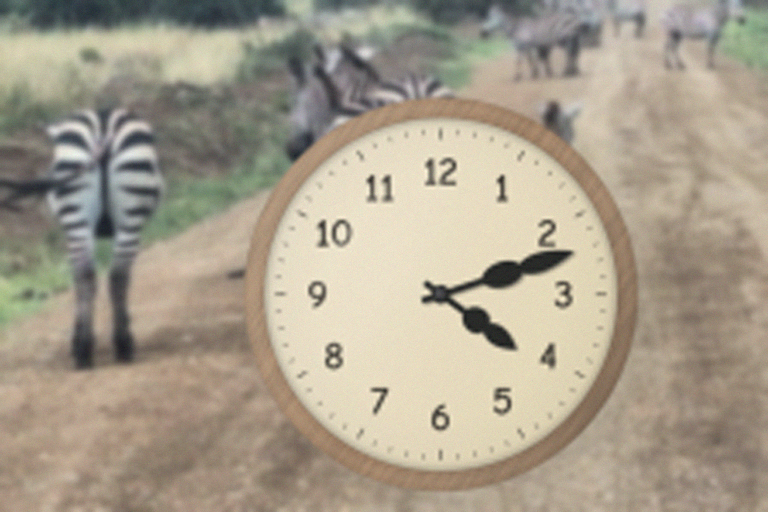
{"hour": 4, "minute": 12}
